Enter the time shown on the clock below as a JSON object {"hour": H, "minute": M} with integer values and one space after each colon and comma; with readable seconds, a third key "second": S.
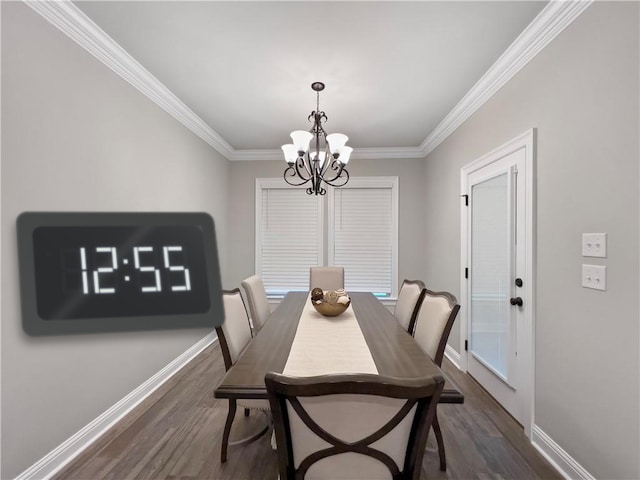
{"hour": 12, "minute": 55}
